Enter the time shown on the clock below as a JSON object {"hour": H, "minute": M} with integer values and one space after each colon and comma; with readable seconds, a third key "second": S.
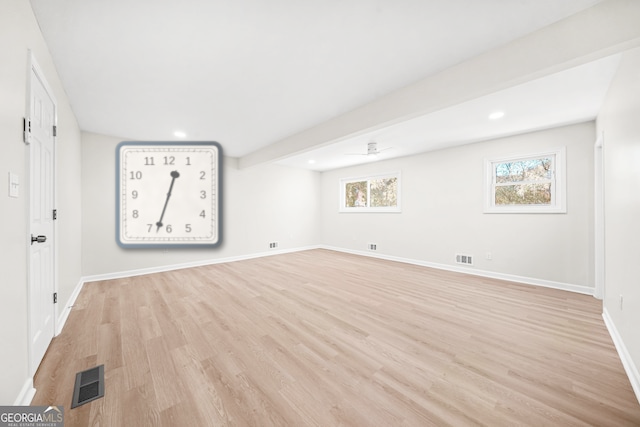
{"hour": 12, "minute": 33}
